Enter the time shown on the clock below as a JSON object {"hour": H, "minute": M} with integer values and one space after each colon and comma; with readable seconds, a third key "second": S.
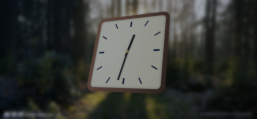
{"hour": 12, "minute": 32}
